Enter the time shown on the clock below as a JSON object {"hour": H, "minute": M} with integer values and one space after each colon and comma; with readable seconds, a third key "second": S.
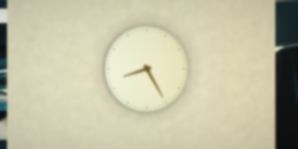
{"hour": 8, "minute": 25}
